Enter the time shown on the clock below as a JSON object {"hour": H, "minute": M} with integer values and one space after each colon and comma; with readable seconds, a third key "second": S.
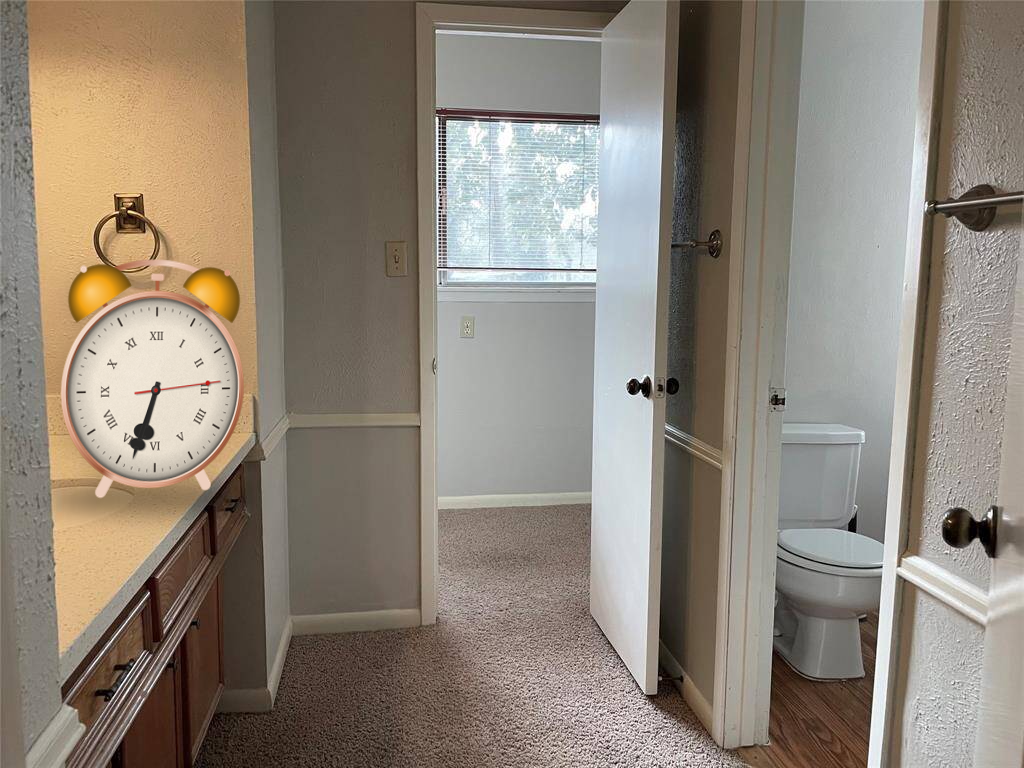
{"hour": 6, "minute": 33, "second": 14}
